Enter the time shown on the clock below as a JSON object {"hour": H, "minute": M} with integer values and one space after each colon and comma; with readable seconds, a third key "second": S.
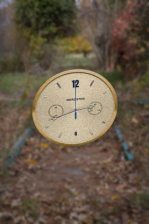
{"hour": 2, "minute": 42}
